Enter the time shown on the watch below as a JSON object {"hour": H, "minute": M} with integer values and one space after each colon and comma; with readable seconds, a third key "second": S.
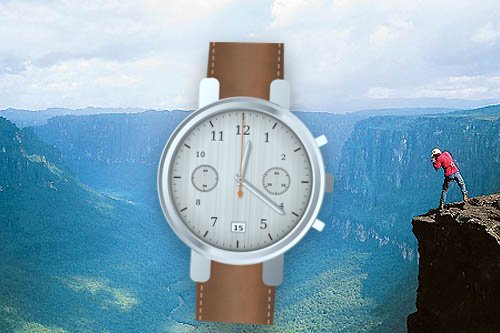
{"hour": 12, "minute": 21}
